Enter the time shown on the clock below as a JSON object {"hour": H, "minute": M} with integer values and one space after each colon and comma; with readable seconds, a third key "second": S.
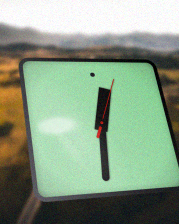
{"hour": 12, "minute": 31, "second": 4}
